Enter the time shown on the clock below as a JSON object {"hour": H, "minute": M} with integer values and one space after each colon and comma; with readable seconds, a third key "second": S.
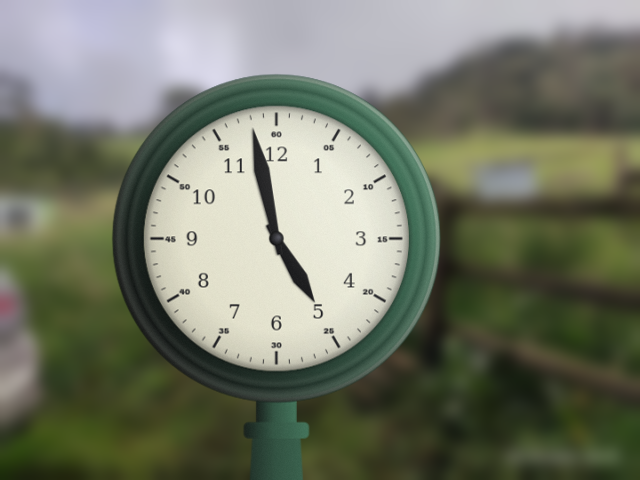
{"hour": 4, "minute": 58}
